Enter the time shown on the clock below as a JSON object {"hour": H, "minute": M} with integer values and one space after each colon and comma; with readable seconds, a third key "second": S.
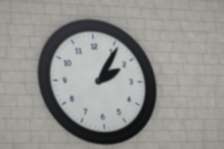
{"hour": 2, "minute": 6}
